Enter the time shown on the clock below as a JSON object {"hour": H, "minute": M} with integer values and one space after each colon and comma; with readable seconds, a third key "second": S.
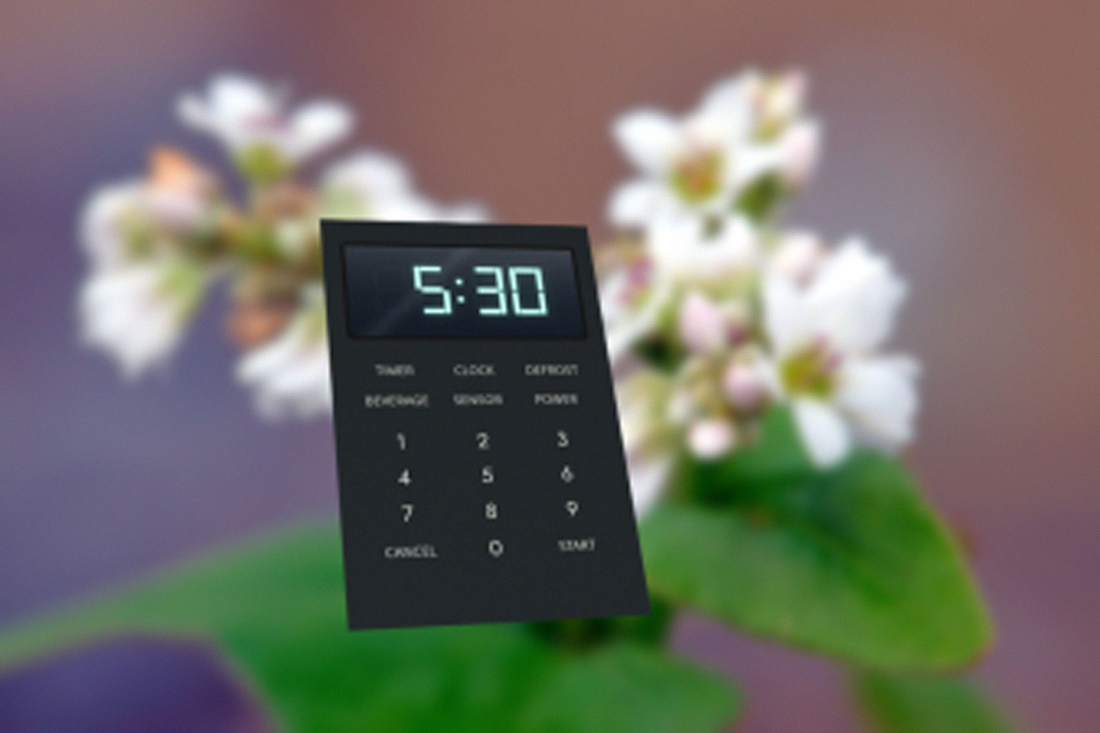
{"hour": 5, "minute": 30}
